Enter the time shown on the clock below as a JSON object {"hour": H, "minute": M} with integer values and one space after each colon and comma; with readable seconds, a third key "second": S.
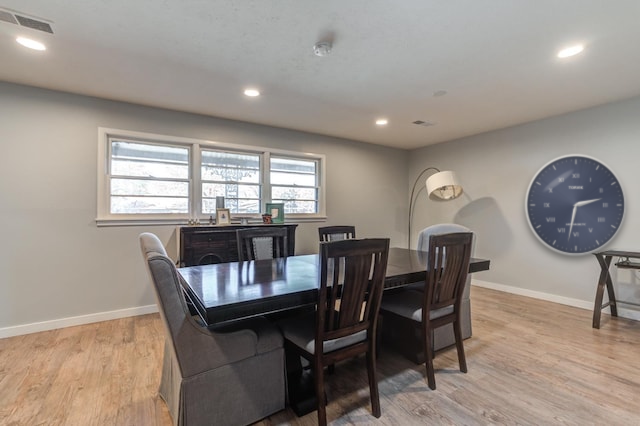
{"hour": 2, "minute": 32}
